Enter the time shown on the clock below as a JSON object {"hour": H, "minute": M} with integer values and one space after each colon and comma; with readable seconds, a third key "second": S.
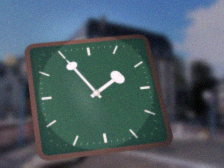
{"hour": 1, "minute": 55}
